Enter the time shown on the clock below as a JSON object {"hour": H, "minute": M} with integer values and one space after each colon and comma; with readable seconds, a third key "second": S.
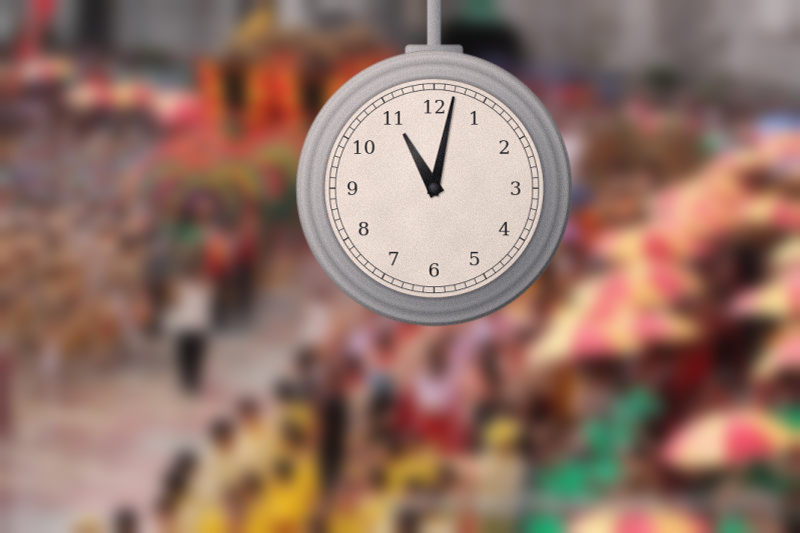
{"hour": 11, "minute": 2}
